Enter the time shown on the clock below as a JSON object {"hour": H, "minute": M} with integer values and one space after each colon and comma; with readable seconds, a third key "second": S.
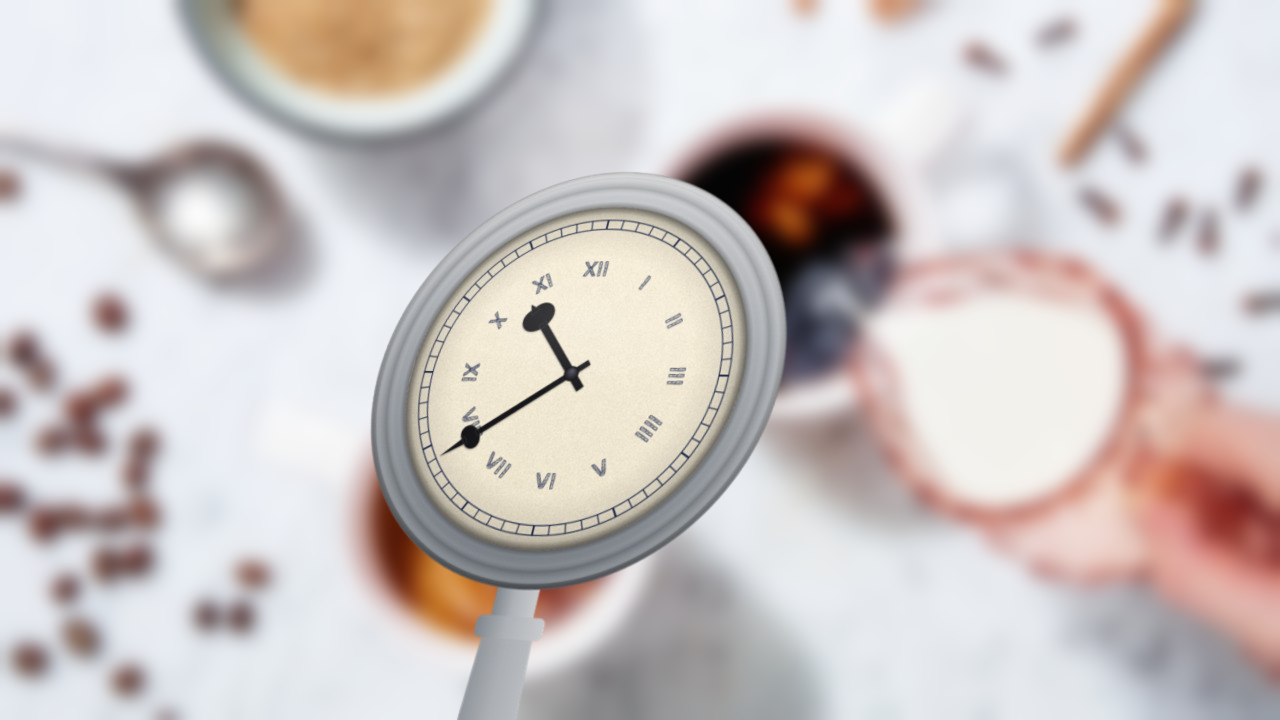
{"hour": 10, "minute": 39}
